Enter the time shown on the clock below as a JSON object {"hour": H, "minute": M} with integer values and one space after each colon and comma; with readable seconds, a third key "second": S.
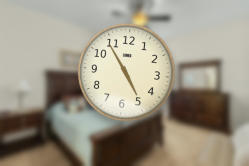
{"hour": 4, "minute": 54}
